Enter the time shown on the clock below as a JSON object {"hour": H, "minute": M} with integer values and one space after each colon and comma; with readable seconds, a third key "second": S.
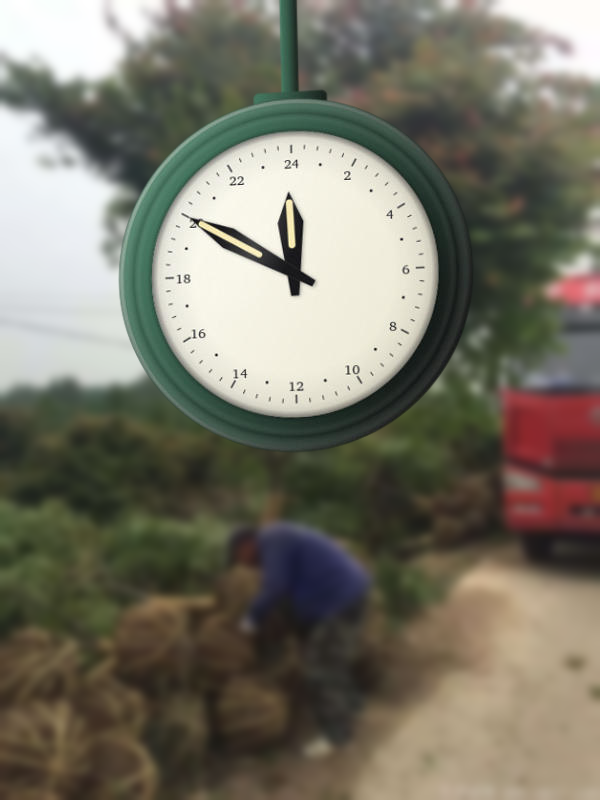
{"hour": 23, "minute": 50}
